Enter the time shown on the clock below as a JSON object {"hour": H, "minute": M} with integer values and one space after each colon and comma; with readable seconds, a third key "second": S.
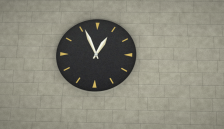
{"hour": 12, "minute": 56}
